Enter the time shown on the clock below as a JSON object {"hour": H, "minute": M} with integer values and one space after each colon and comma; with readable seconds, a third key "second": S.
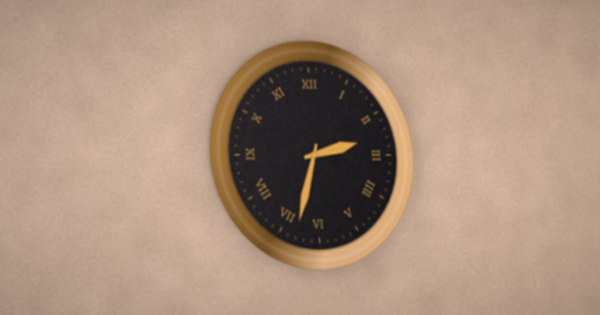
{"hour": 2, "minute": 33}
